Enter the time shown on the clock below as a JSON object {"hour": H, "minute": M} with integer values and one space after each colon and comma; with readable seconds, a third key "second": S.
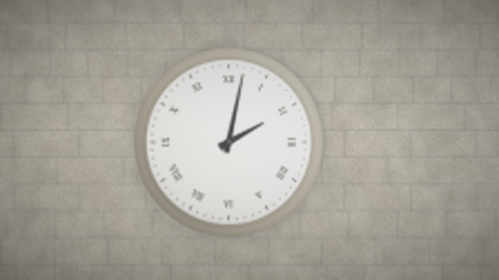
{"hour": 2, "minute": 2}
